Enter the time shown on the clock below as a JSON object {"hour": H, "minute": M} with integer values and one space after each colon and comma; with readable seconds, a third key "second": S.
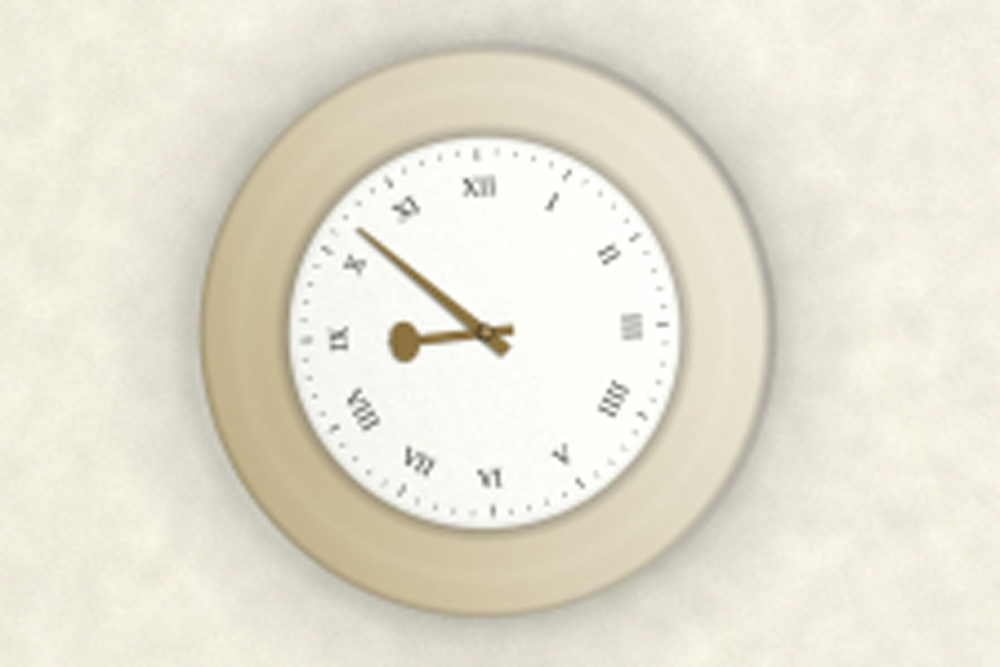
{"hour": 8, "minute": 52}
